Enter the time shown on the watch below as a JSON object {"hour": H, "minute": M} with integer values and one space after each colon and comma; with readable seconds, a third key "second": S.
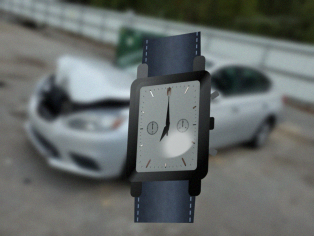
{"hour": 7, "minute": 0}
